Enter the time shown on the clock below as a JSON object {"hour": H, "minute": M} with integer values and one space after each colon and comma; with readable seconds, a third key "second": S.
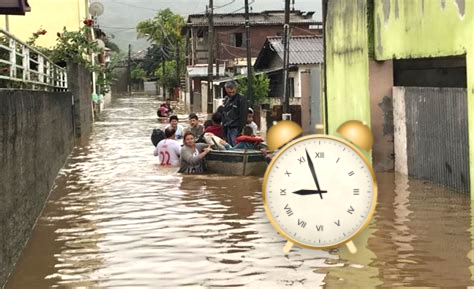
{"hour": 8, "minute": 57}
